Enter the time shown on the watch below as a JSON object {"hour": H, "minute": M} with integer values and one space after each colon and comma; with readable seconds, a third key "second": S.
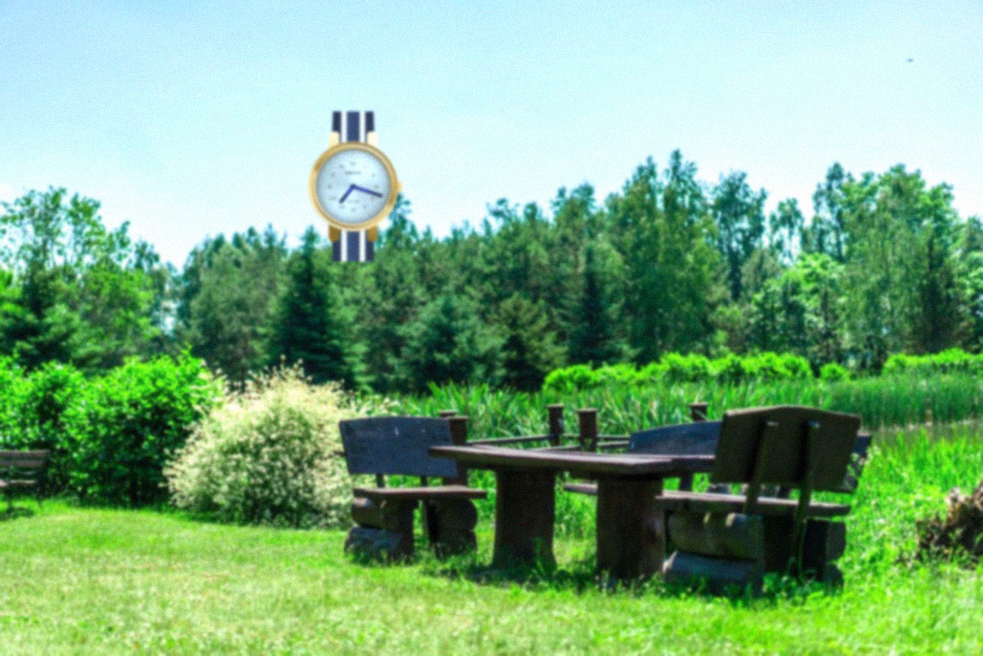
{"hour": 7, "minute": 18}
